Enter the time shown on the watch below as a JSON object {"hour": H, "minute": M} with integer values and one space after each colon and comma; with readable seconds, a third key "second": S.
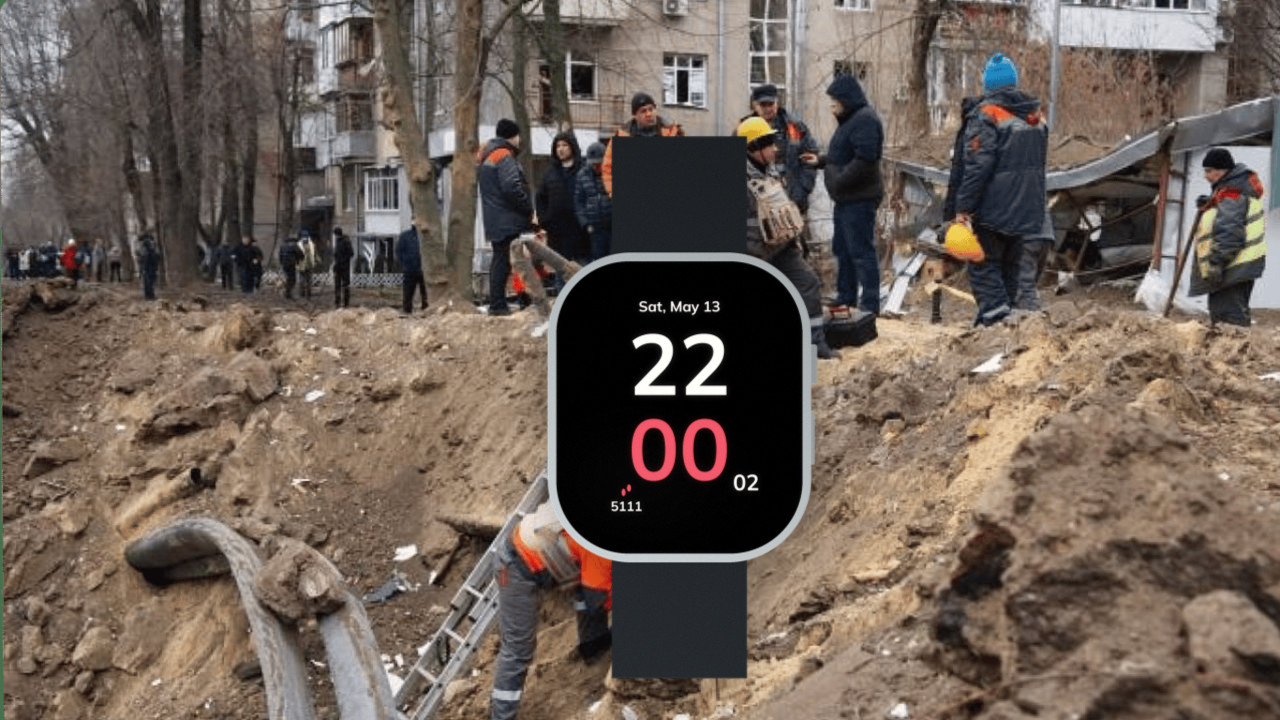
{"hour": 22, "minute": 0, "second": 2}
